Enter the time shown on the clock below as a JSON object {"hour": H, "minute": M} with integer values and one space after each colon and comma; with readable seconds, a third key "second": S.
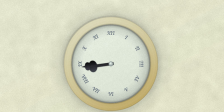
{"hour": 8, "minute": 44}
